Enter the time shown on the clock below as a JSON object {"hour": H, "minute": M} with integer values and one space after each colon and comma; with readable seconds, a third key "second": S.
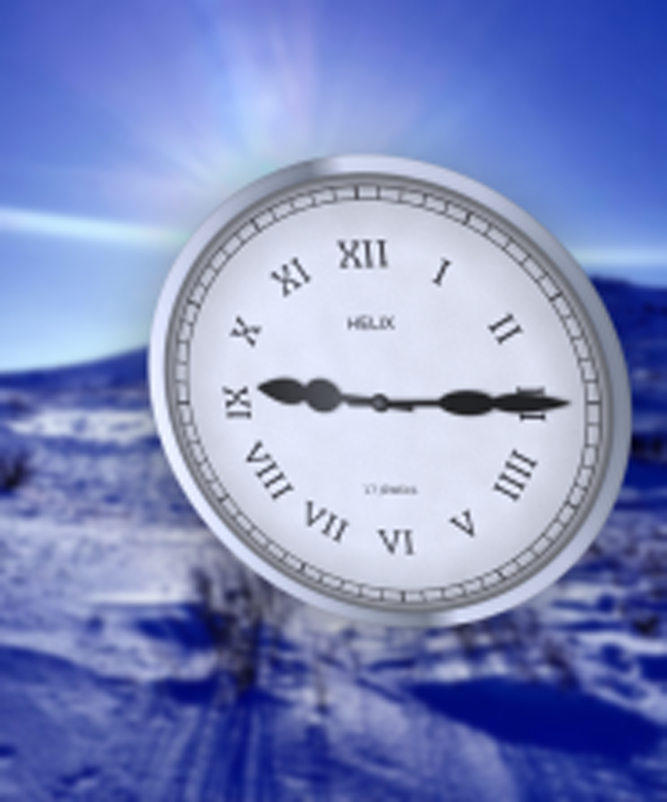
{"hour": 9, "minute": 15}
